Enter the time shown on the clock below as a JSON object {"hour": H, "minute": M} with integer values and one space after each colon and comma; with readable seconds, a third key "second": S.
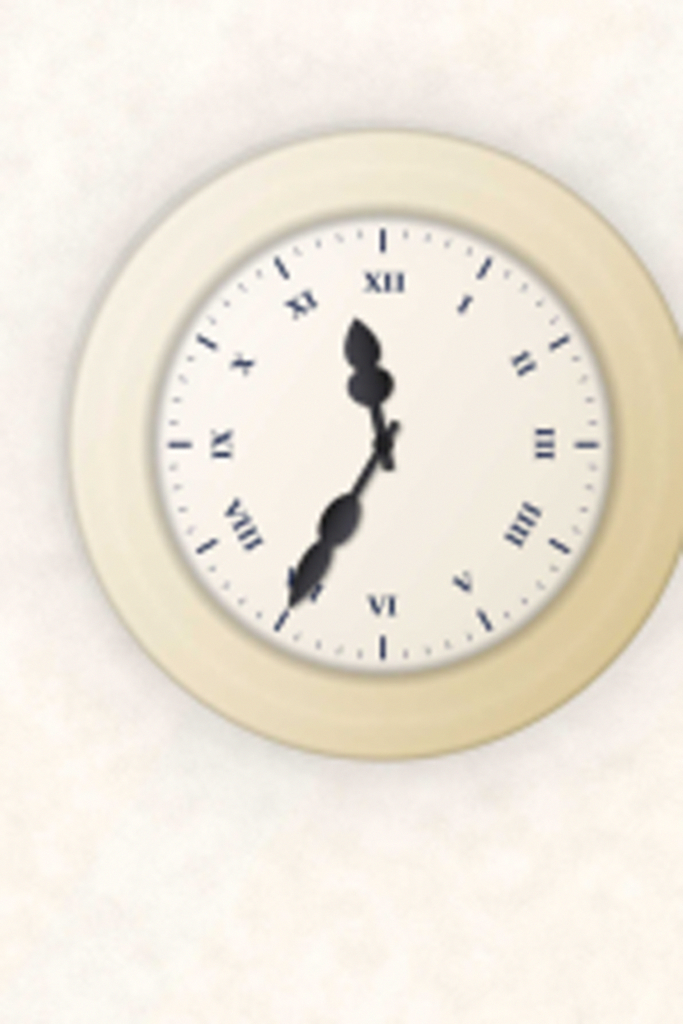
{"hour": 11, "minute": 35}
